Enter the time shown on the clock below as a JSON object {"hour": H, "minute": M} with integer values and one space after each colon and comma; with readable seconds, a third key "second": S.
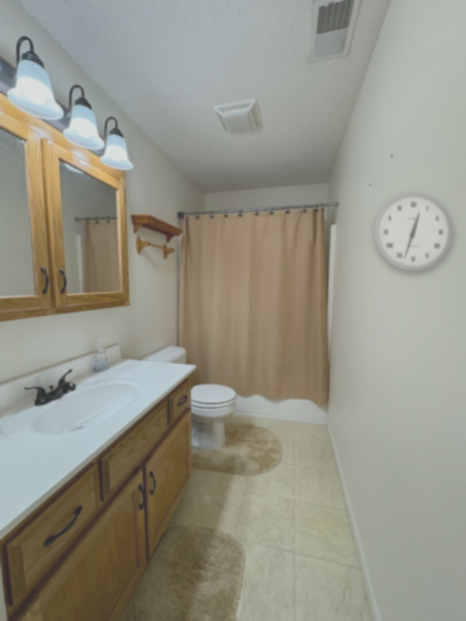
{"hour": 12, "minute": 33}
